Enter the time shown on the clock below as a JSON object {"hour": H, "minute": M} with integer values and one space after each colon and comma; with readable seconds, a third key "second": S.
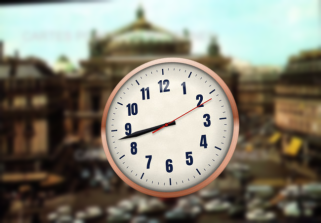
{"hour": 8, "minute": 43, "second": 11}
